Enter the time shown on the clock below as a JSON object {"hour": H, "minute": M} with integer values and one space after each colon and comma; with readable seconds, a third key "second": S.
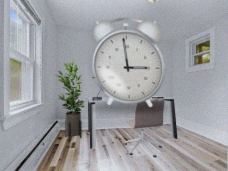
{"hour": 2, "minute": 59}
